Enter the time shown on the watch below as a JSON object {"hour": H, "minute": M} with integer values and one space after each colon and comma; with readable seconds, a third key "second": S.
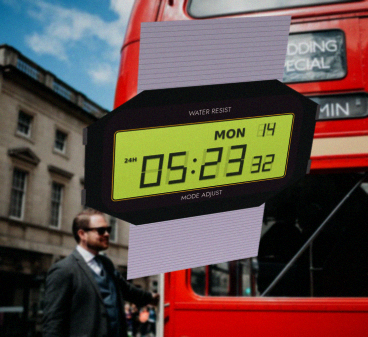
{"hour": 5, "minute": 23, "second": 32}
